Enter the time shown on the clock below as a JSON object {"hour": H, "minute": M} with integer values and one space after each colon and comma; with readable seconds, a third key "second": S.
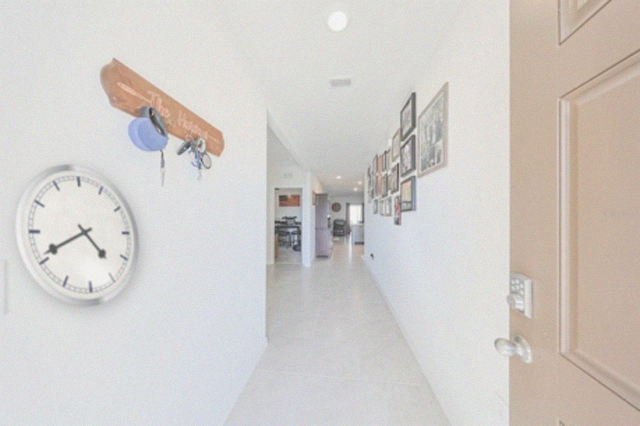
{"hour": 4, "minute": 41}
